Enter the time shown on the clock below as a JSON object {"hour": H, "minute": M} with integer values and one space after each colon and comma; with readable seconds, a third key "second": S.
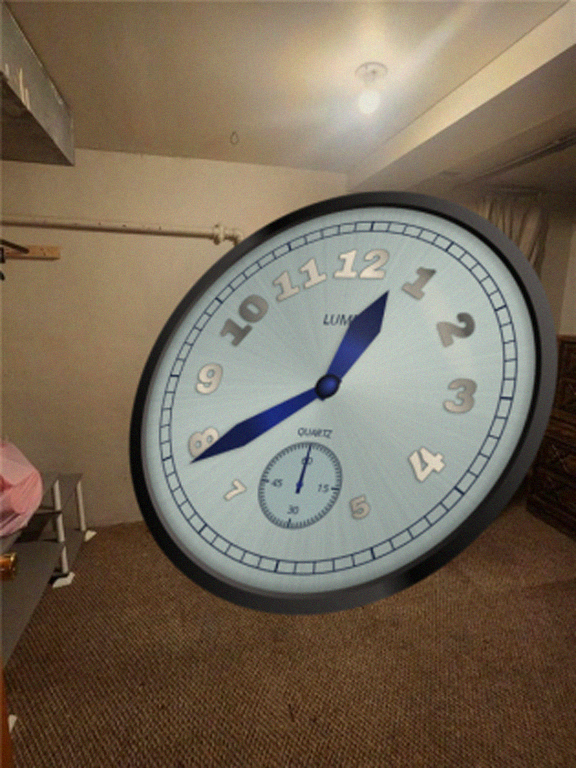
{"hour": 12, "minute": 39}
